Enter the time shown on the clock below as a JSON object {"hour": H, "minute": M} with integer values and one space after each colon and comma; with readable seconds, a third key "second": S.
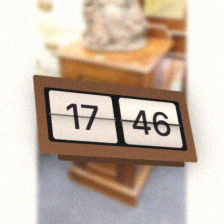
{"hour": 17, "minute": 46}
